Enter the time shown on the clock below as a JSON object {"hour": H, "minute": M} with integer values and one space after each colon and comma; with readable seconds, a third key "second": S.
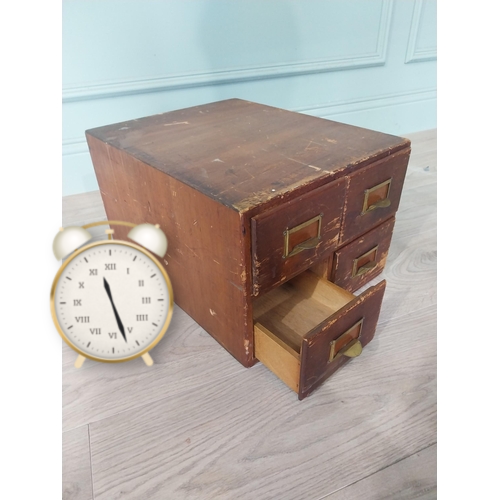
{"hour": 11, "minute": 27}
